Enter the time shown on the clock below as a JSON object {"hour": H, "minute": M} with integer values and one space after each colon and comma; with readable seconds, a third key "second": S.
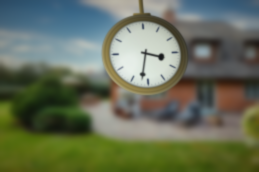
{"hour": 3, "minute": 32}
